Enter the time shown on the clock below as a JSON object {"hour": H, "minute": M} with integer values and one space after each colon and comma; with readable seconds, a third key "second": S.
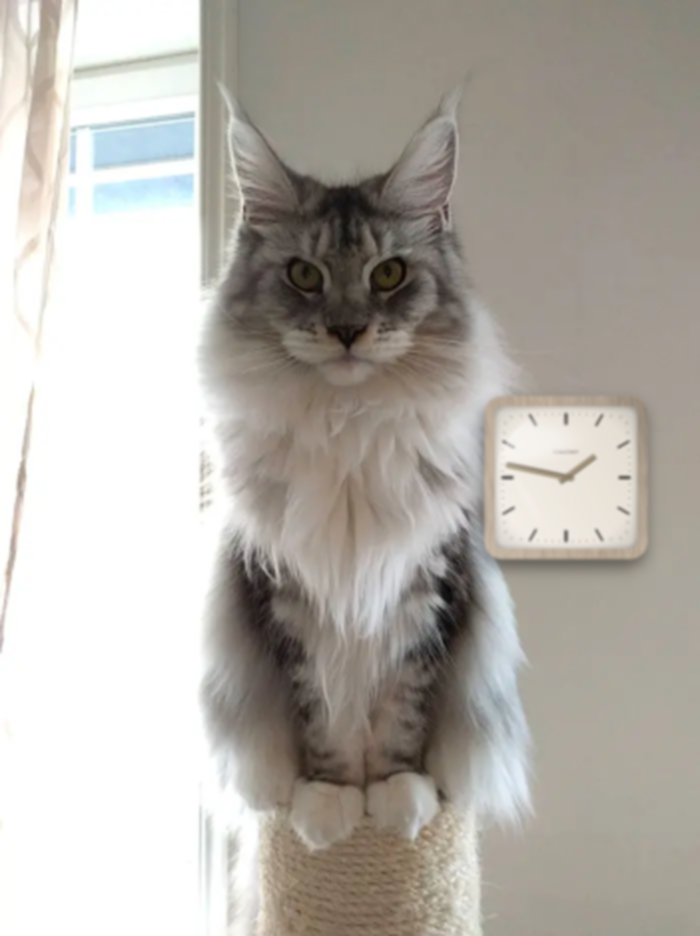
{"hour": 1, "minute": 47}
